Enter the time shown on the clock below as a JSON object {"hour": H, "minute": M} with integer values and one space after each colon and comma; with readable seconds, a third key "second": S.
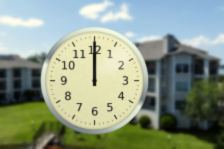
{"hour": 12, "minute": 0}
